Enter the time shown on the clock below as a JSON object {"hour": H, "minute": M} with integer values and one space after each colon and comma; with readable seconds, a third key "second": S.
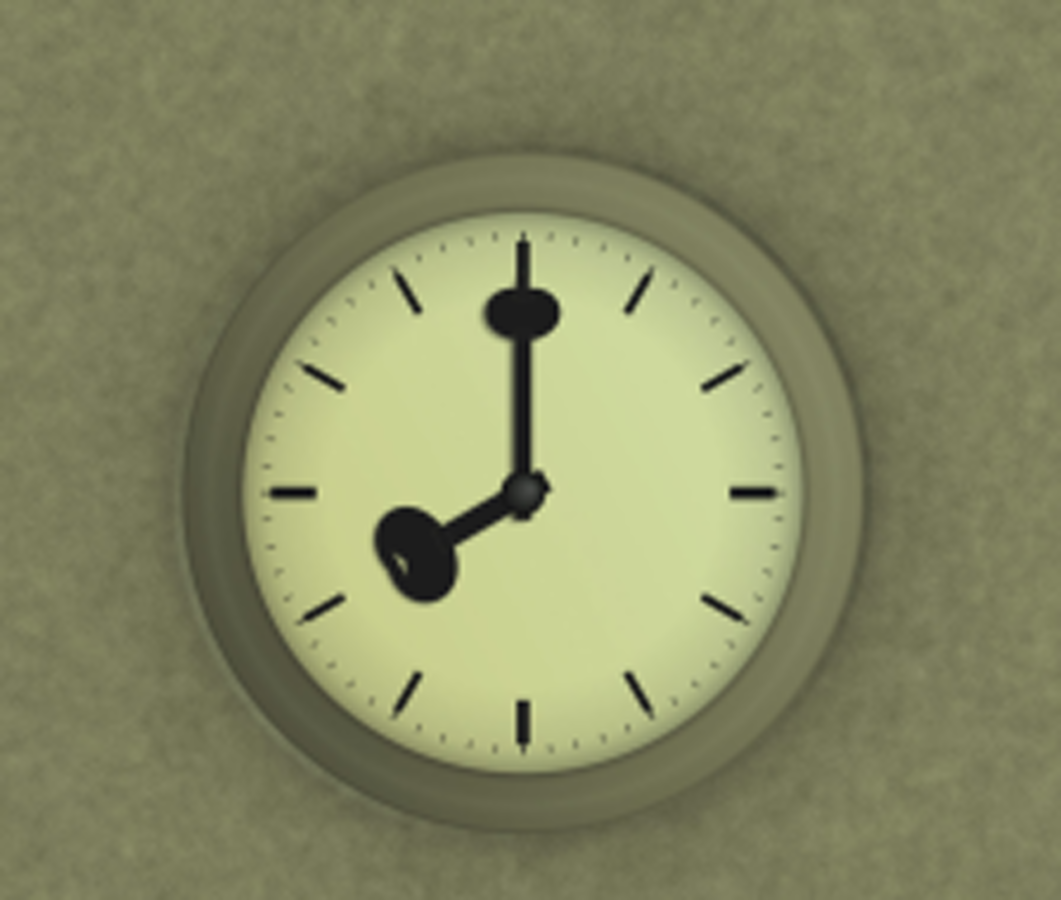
{"hour": 8, "minute": 0}
